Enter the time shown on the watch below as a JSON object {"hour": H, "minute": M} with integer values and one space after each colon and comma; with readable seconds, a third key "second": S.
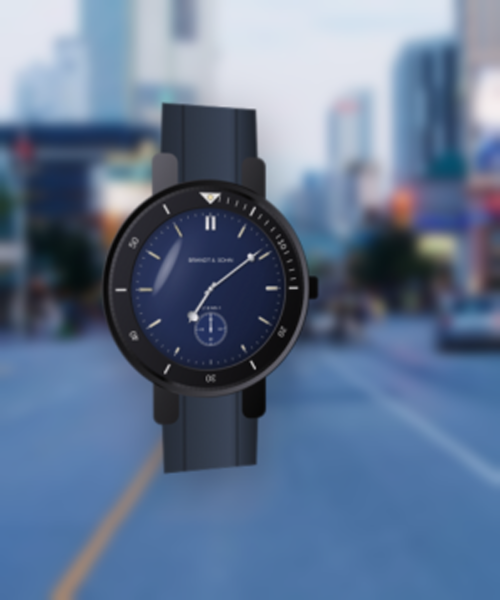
{"hour": 7, "minute": 9}
